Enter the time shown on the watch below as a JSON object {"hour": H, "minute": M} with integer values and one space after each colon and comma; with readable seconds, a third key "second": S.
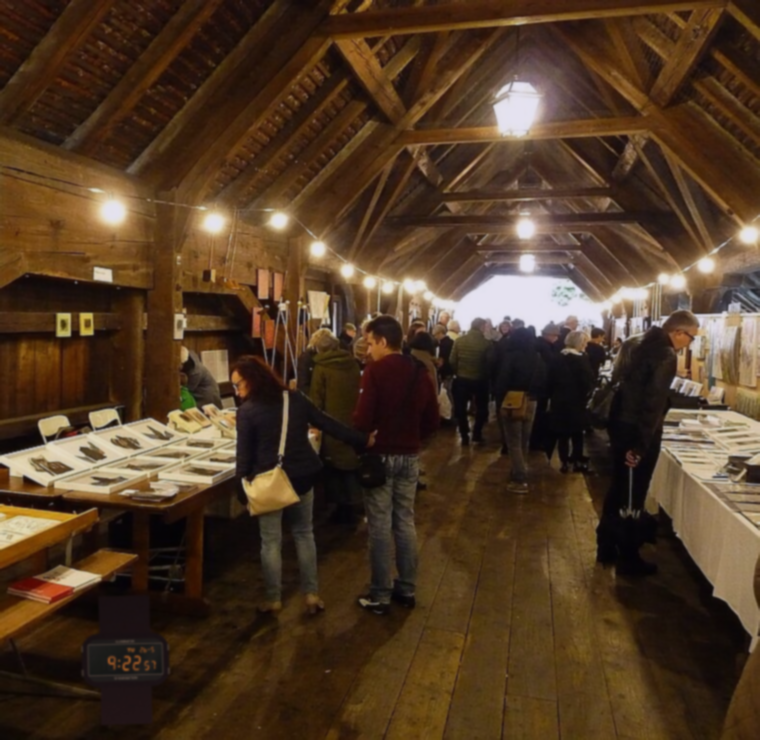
{"hour": 9, "minute": 22}
